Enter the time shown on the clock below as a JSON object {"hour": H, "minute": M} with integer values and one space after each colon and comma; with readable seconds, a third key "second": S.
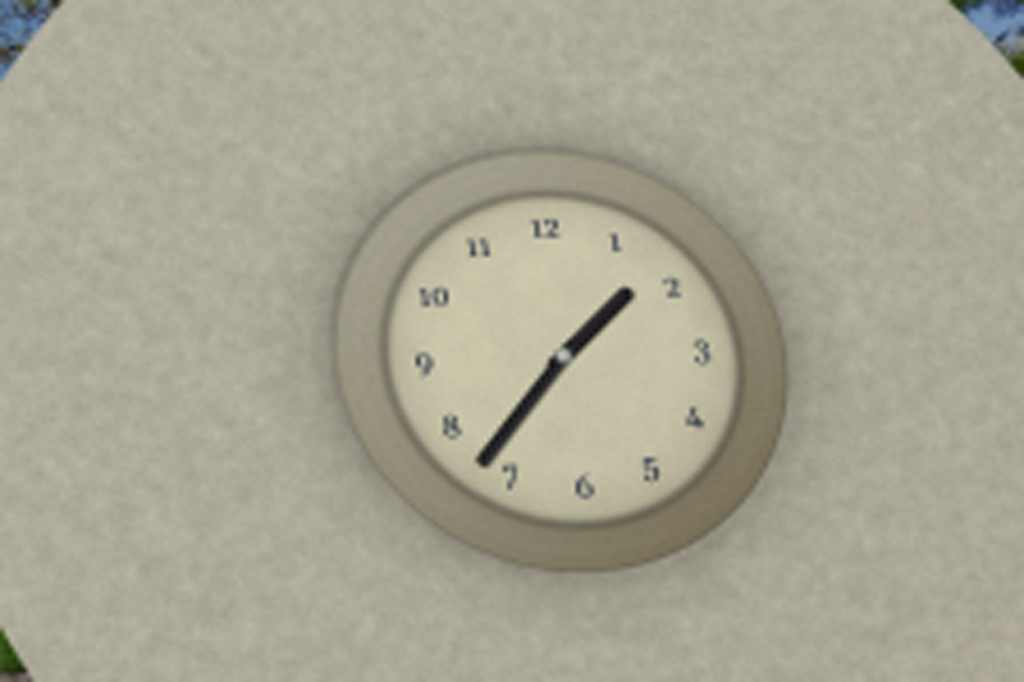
{"hour": 1, "minute": 37}
